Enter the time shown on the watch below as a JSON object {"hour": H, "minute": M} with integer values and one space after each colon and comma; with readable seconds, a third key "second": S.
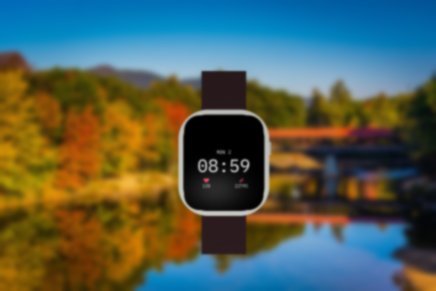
{"hour": 8, "minute": 59}
